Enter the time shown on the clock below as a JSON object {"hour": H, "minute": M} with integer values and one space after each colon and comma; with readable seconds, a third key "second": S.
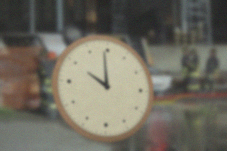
{"hour": 9, "minute": 59}
